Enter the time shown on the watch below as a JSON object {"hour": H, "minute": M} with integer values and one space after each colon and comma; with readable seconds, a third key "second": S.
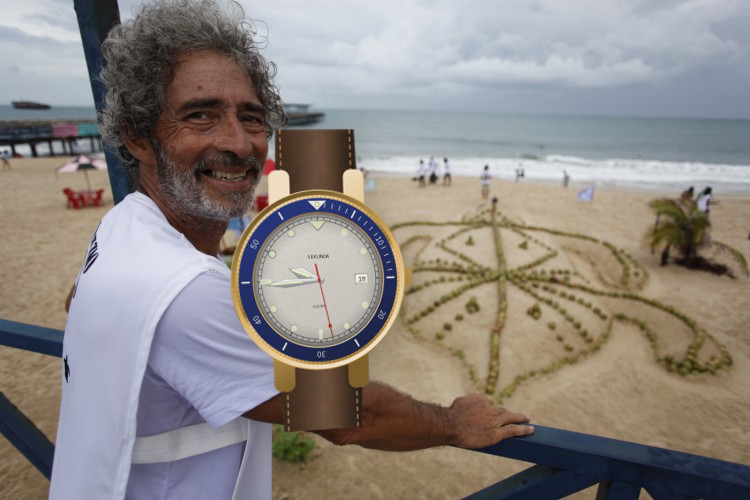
{"hour": 9, "minute": 44, "second": 28}
